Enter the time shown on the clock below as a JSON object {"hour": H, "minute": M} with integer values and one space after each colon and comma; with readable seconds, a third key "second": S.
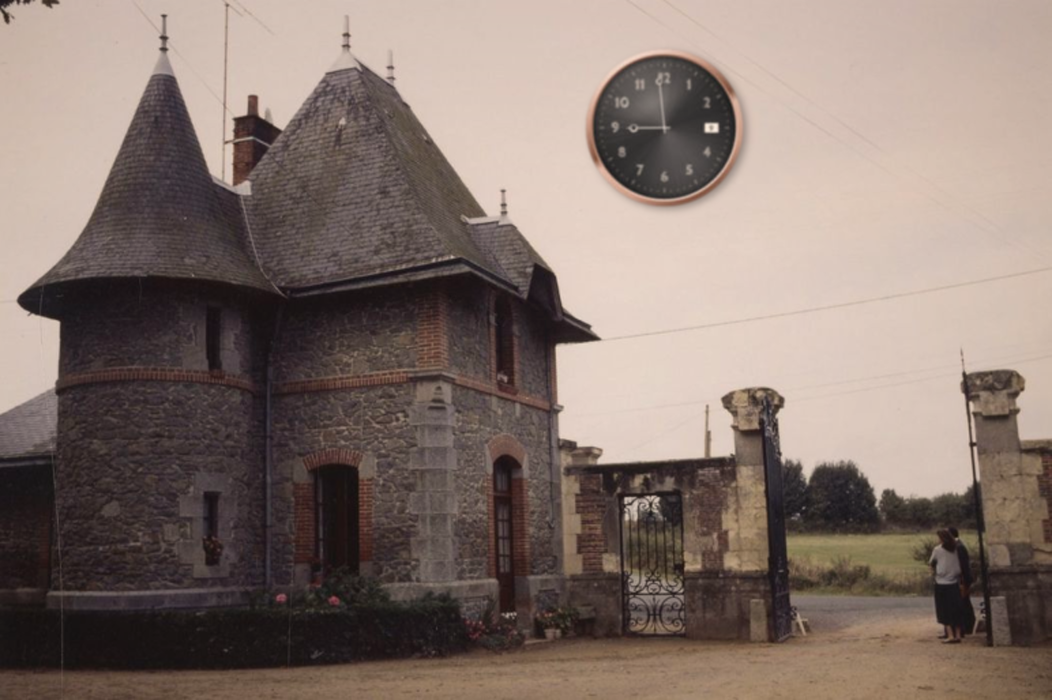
{"hour": 8, "minute": 59}
